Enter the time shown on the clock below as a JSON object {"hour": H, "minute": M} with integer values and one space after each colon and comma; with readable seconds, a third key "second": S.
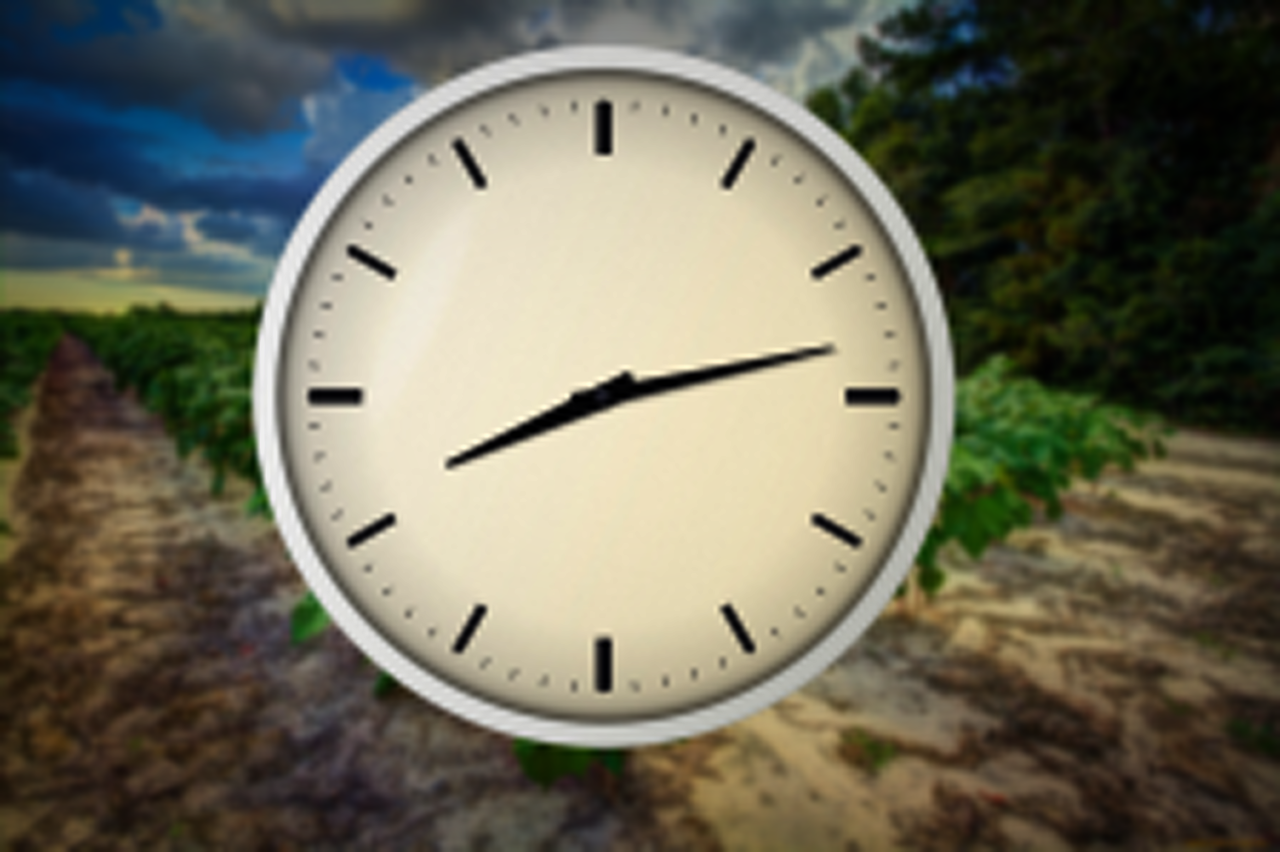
{"hour": 8, "minute": 13}
